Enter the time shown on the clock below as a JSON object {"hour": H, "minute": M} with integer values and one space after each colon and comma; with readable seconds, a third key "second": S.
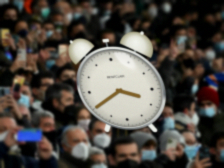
{"hour": 3, "minute": 40}
